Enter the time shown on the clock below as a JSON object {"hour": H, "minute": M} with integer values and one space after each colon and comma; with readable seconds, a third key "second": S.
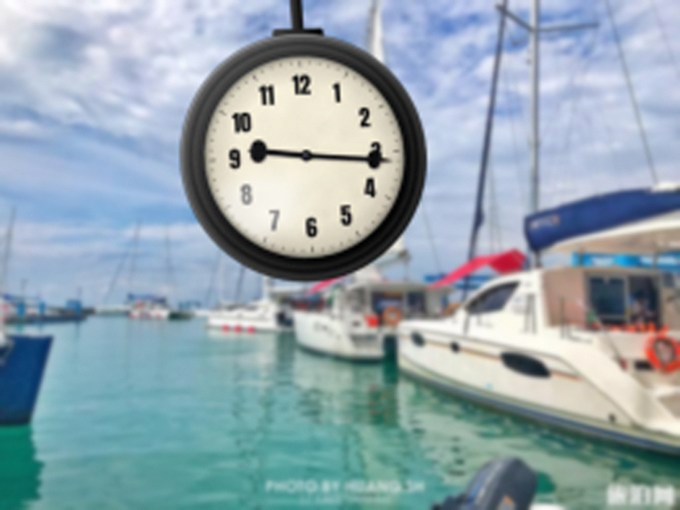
{"hour": 9, "minute": 16}
